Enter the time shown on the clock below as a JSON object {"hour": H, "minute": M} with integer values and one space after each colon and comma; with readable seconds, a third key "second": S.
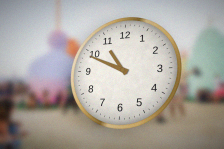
{"hour": 10, "minute": 49}
